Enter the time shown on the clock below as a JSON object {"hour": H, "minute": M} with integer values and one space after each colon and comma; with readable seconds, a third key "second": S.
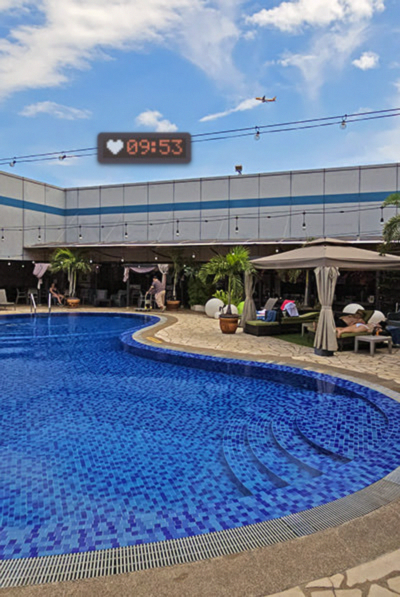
{"hour": 9, "minute": 53}
